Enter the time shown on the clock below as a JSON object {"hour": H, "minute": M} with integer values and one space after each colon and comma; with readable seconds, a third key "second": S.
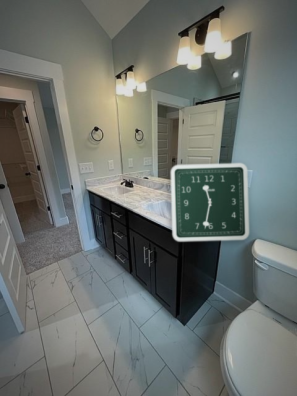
{"hour": 11, "minute": 32}
